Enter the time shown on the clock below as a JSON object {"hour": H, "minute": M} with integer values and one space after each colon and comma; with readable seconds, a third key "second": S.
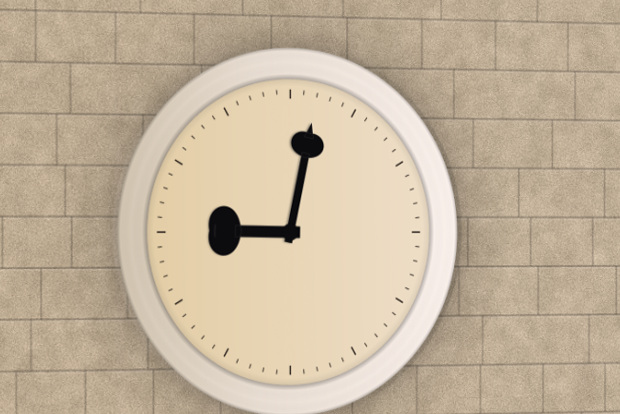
{"hour": 9, "minute": 2}
